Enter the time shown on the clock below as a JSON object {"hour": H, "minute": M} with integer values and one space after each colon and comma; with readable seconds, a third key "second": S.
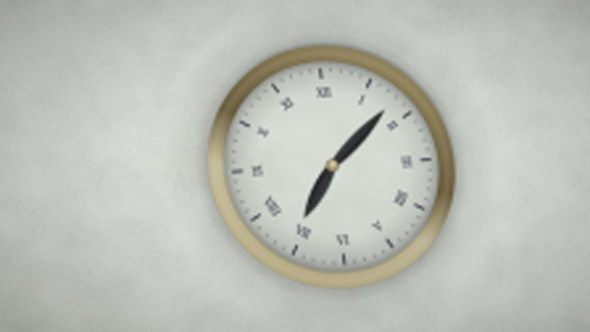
{"hour": 7, "minute": 8}
